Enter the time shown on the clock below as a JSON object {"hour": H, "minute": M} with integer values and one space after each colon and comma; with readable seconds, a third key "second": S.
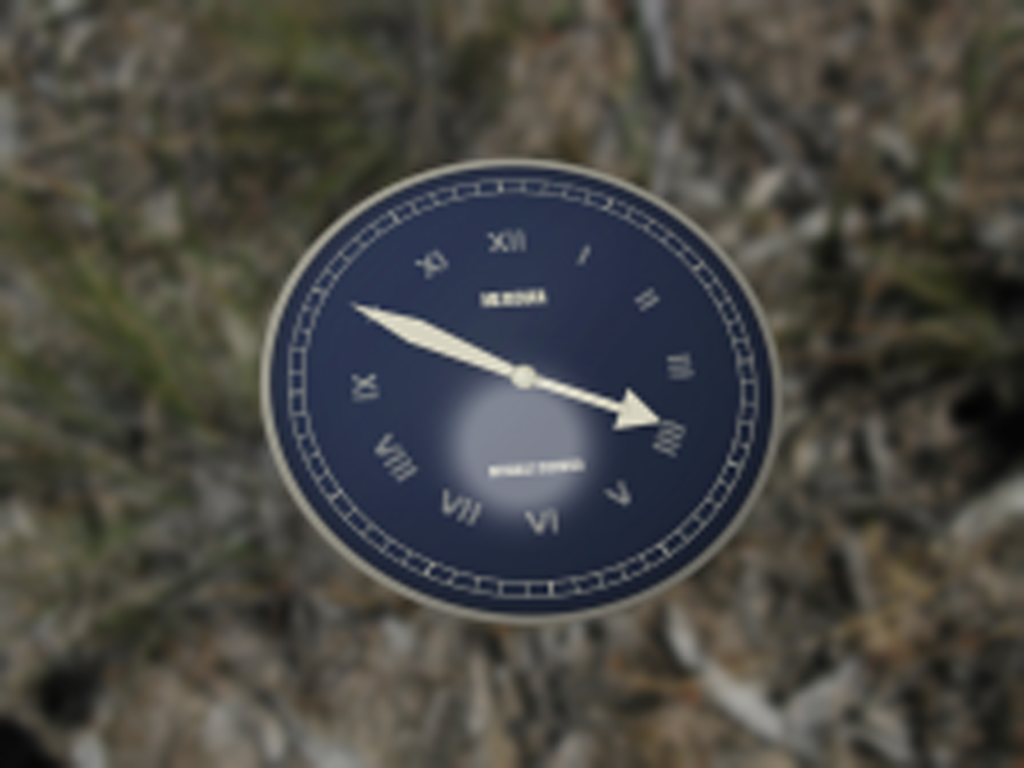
{"hour": 3, "minute": 50}
